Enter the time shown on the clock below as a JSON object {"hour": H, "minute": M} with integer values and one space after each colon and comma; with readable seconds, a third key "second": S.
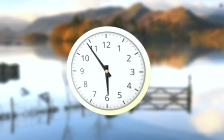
{"hour": 5, "minute": 54}
